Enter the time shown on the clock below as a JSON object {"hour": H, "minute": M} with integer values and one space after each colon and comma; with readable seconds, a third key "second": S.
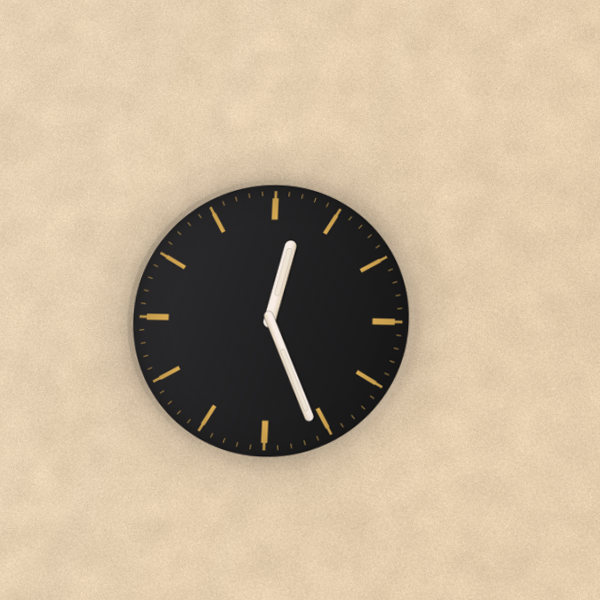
{"hour": 12, "minute": 26}
